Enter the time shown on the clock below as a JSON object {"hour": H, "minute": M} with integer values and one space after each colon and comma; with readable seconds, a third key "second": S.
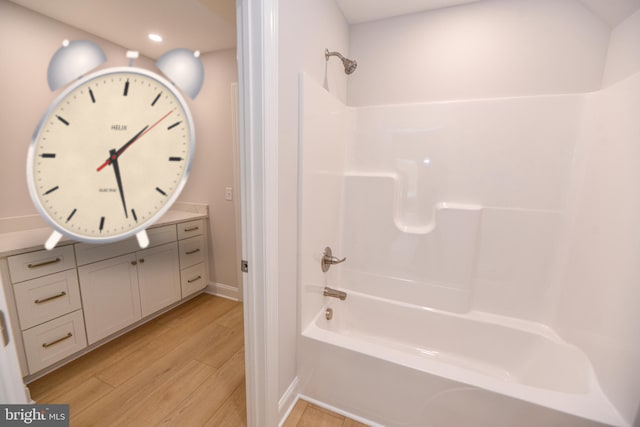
{"hour": 1, "minute": 26, "second": 8}
